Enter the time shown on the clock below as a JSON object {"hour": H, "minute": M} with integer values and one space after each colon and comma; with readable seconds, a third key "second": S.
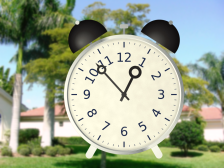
{"hour": 12, "minute": 53}
